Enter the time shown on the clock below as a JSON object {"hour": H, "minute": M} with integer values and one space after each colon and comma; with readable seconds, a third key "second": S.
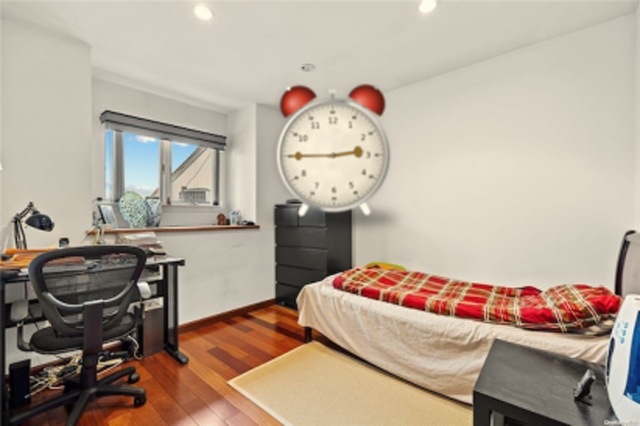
{"hour": 2, "minute": 45}
